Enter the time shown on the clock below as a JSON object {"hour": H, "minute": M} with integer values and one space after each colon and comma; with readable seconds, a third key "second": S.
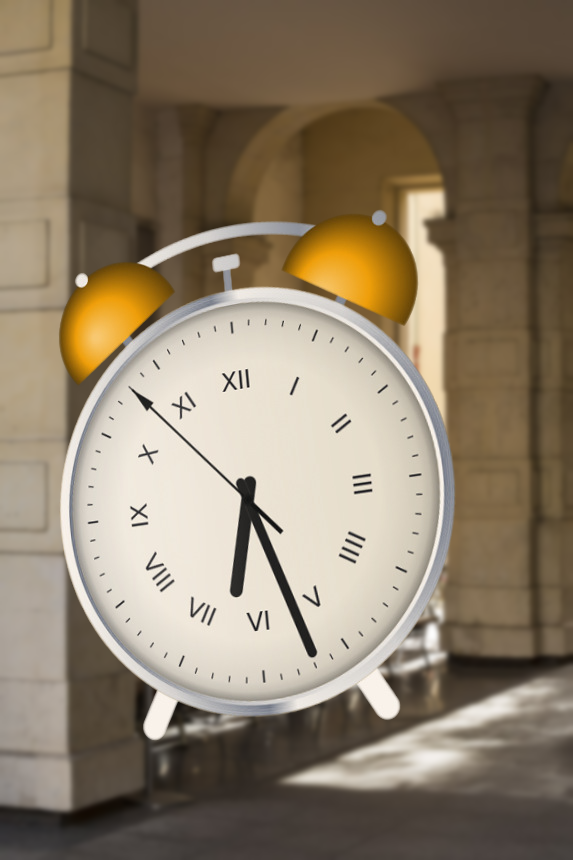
{"hour": 6, "minute": 26, "second": 53}
